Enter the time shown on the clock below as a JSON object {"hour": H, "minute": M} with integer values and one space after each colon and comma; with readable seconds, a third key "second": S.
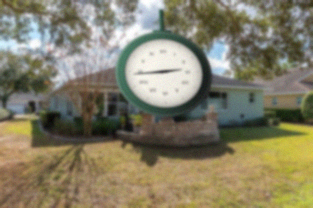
{"hour": 2, "minute": 44}
